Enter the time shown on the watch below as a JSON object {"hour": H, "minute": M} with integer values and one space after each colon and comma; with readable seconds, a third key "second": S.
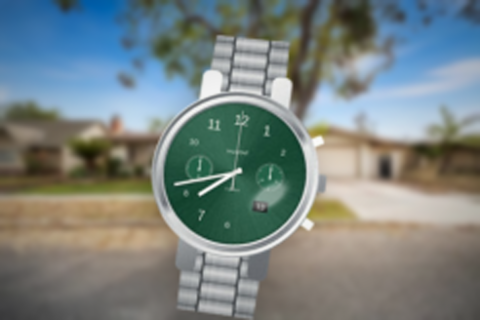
{"hour": 7, "minute": 42}
